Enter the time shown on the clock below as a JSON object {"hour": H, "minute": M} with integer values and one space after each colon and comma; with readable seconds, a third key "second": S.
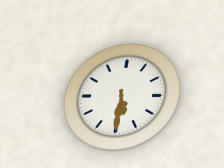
{"hour": 5, "minute": 30}
